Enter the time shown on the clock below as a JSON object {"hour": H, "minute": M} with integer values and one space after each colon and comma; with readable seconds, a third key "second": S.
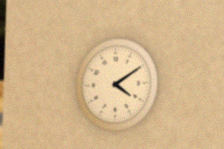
{"hour": 4, "minute": 10}
